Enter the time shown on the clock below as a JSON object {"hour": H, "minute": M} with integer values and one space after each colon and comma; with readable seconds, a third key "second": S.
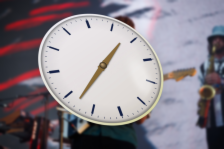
{"hour": 1, "minute": 38}
